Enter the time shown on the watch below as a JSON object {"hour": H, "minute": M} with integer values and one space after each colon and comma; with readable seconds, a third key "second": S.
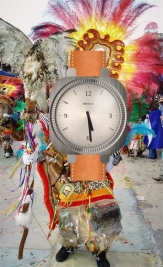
{"hour": 5, "minute": 29}
